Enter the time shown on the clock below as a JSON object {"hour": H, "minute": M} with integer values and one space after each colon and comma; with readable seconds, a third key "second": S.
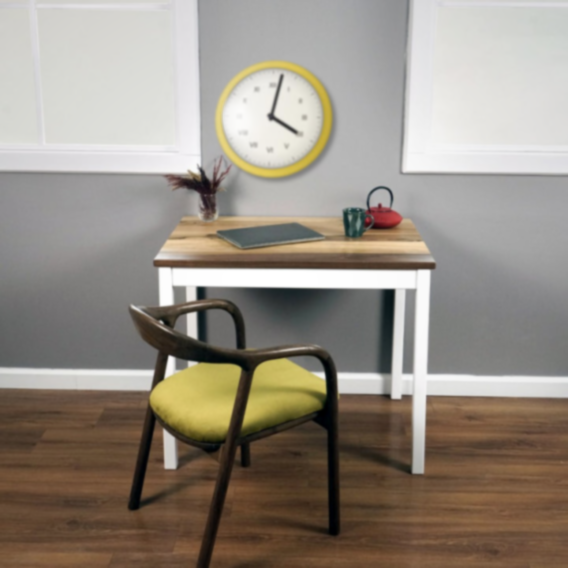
{"hour": 4, "minute": 2}
